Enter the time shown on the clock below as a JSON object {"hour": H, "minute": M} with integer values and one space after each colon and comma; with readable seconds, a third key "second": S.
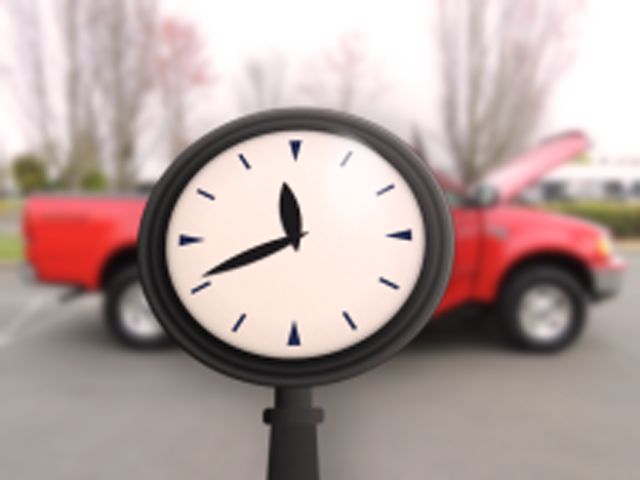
{"hour": 11, "minute": 41}
